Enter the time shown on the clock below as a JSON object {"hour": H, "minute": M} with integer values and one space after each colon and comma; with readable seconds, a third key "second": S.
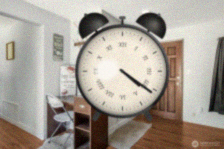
{"hour": 4, "minute": 21}
